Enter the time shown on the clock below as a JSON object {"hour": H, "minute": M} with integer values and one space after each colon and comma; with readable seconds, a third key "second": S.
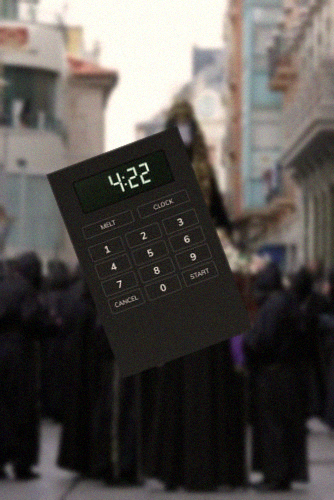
{"hour": 4, "minute": 22}
